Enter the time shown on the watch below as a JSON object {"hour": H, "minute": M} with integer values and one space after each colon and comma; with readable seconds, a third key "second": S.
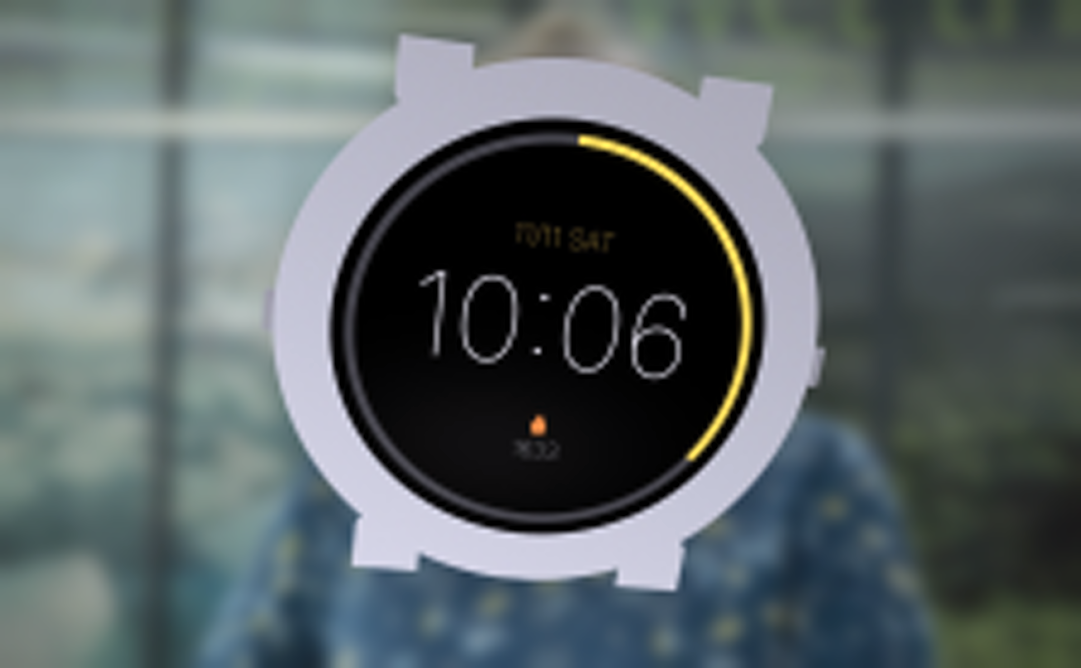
{"hour": 10, "minute": 6}
